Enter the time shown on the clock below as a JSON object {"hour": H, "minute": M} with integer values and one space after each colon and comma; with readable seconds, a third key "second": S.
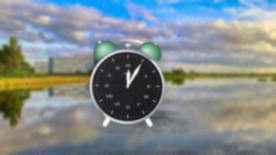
{"hour": 12, "minute": 5}
